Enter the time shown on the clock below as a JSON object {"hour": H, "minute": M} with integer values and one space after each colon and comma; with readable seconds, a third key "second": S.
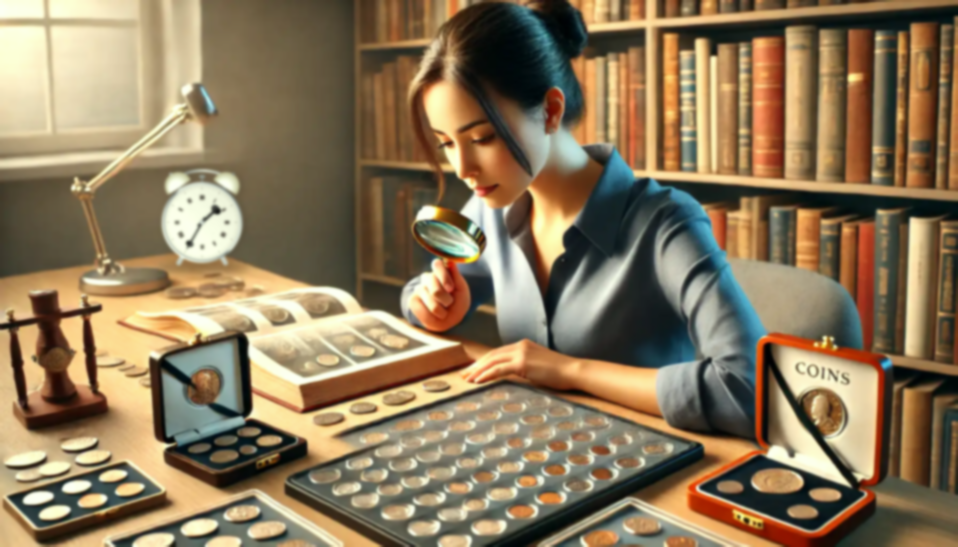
{"hour": 1, "minute": 35}
